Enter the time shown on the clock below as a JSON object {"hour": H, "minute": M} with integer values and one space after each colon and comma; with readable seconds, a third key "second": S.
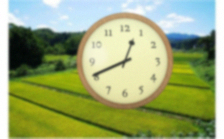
{"hour": 12, "minute": 41}
